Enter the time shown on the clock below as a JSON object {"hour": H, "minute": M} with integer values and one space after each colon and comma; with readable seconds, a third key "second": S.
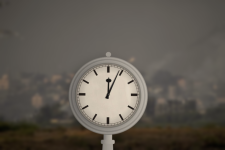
{"hour": 12, "minute": 4}
